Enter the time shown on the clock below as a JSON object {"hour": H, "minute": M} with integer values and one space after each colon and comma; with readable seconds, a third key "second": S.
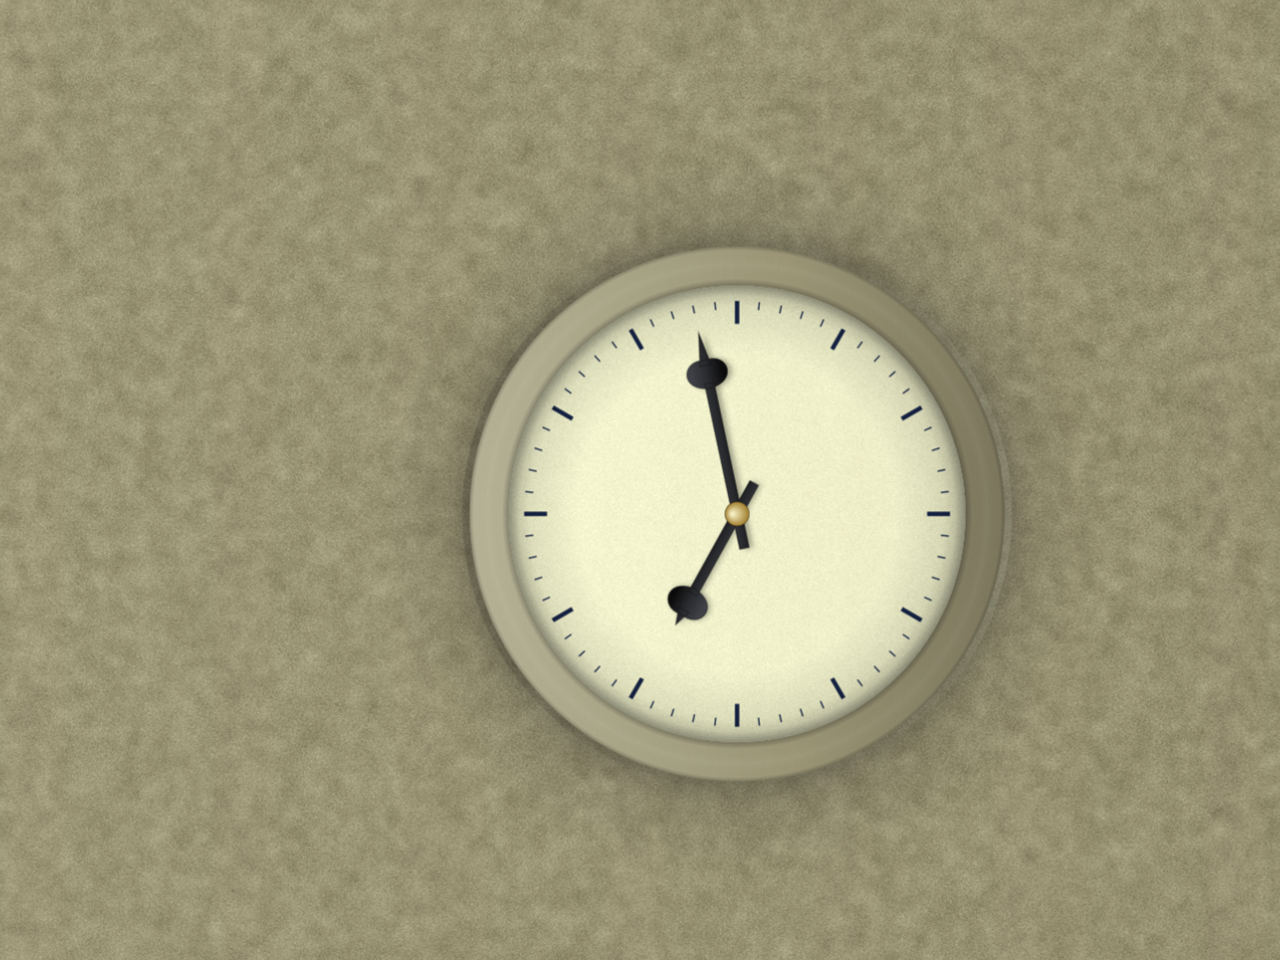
{"hour": 6, "minute": 58}
